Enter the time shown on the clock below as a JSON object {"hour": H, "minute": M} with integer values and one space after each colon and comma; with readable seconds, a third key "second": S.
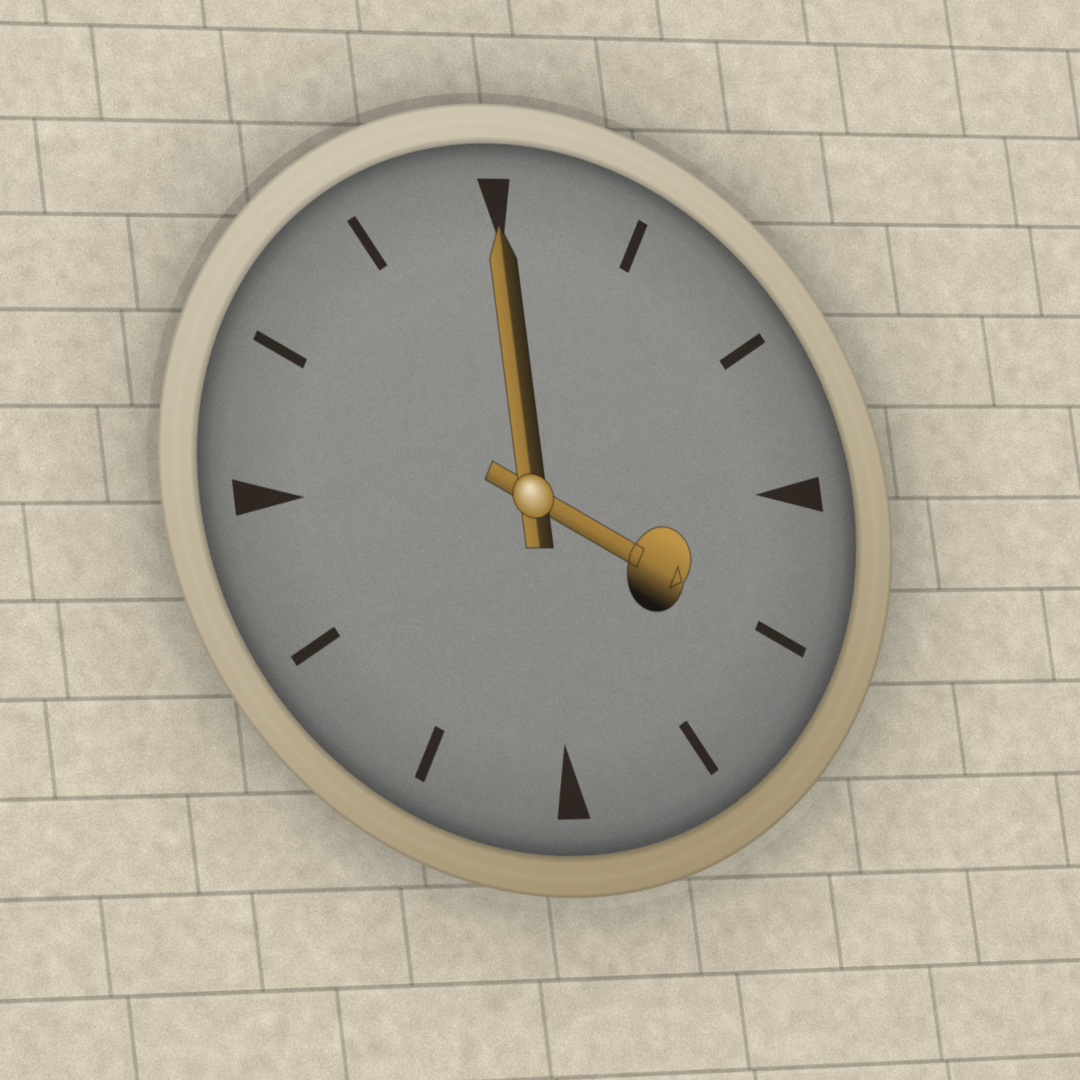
{"hour": 4, "minute": 0}
